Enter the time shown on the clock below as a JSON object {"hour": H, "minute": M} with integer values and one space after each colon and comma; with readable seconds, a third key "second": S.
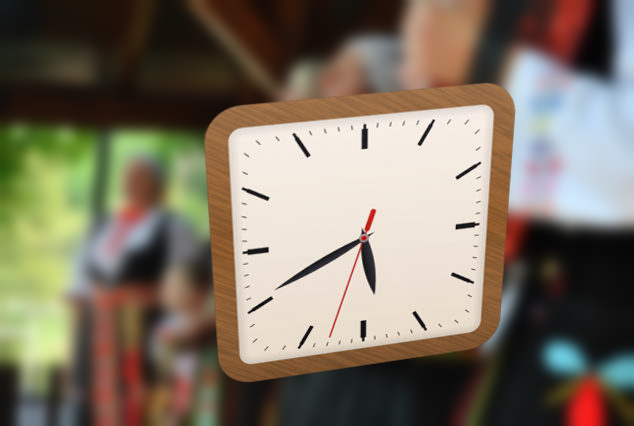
{"hour": 5, "minute": 40, "second": 33}
